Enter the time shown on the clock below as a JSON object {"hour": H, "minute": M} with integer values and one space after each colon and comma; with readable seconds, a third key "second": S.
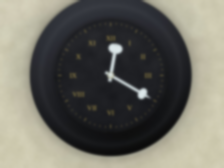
{"hour": 12, "minute": 20}
